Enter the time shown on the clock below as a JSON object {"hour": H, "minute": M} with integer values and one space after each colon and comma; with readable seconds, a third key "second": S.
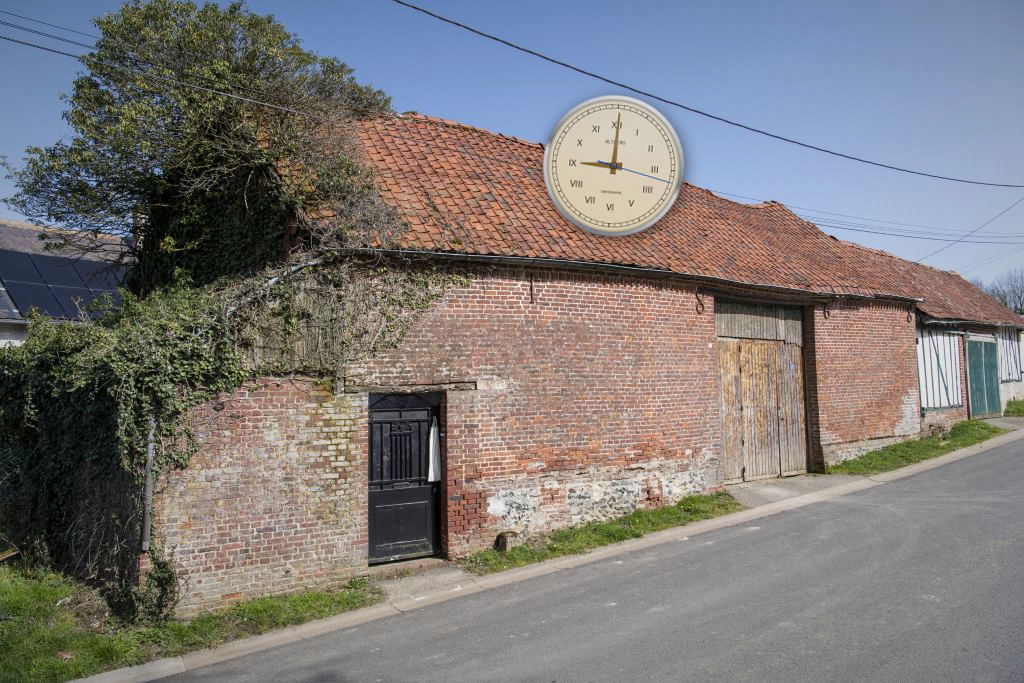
{"hour": 9, "minute": 0, "second": 17}
